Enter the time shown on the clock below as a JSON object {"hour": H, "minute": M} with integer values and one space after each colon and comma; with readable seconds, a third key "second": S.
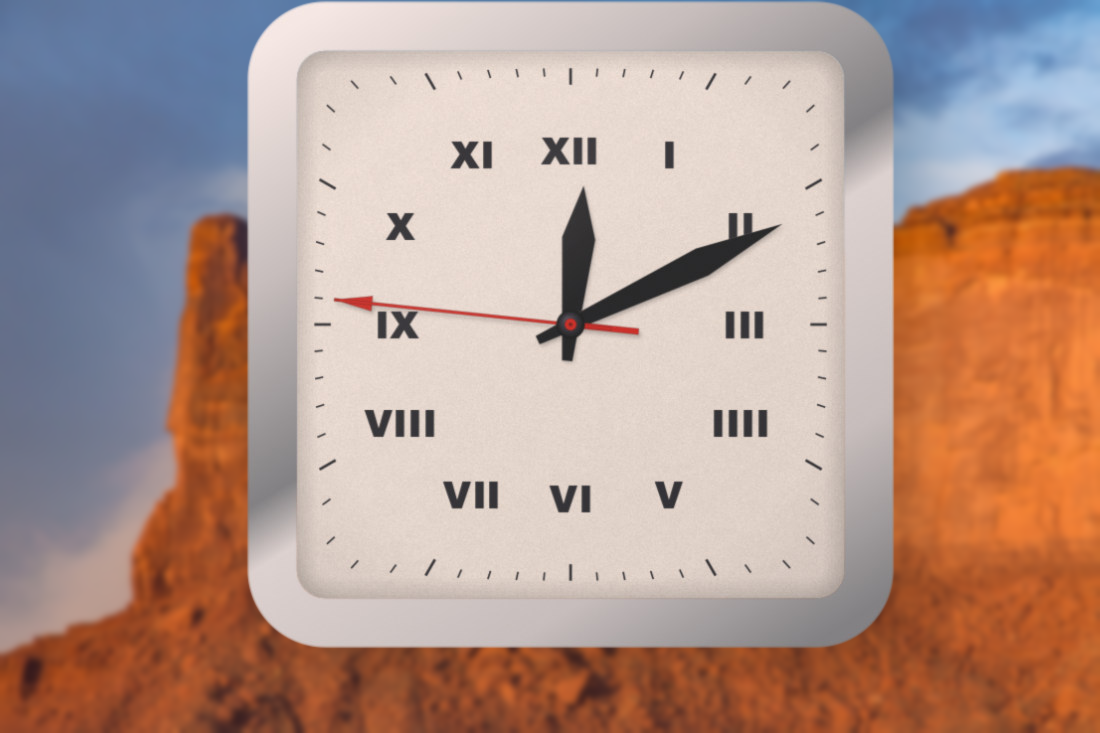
{"hour": 12, "minute": 10, "second": 46}
